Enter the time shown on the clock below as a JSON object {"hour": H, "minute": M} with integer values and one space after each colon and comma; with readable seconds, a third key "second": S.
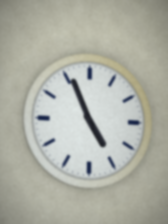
{"hour": 4, "minute": 56}
